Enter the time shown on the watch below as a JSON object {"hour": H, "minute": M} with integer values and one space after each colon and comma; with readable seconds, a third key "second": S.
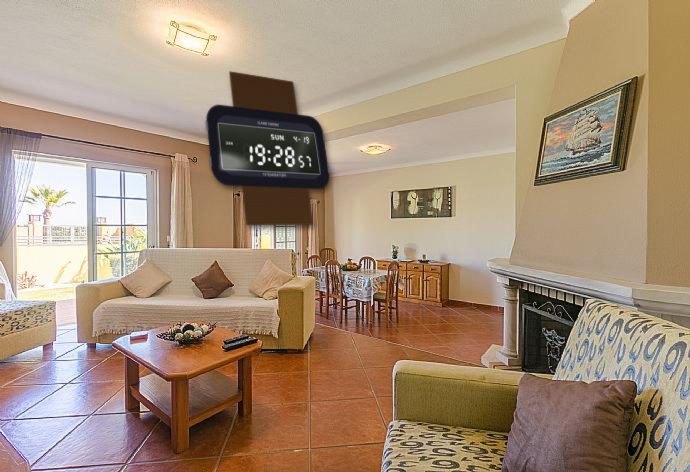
{"hour": 19, "minute": 28, "second": 57}
